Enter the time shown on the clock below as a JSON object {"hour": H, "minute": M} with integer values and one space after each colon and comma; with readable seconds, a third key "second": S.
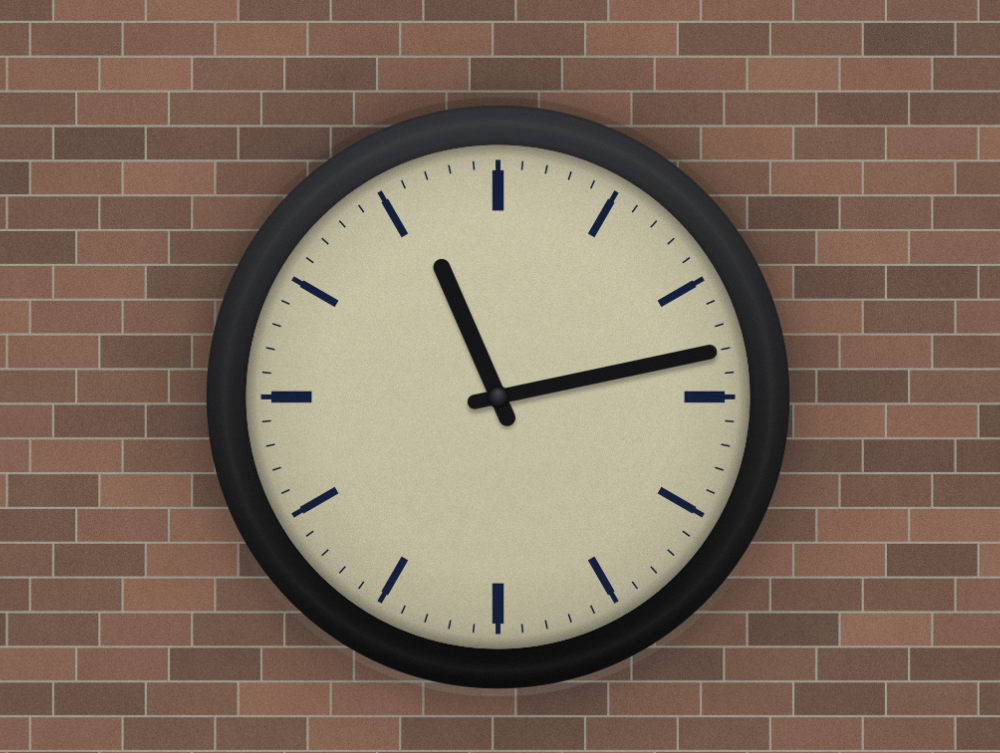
{"hour": 11, "minute": 13}
